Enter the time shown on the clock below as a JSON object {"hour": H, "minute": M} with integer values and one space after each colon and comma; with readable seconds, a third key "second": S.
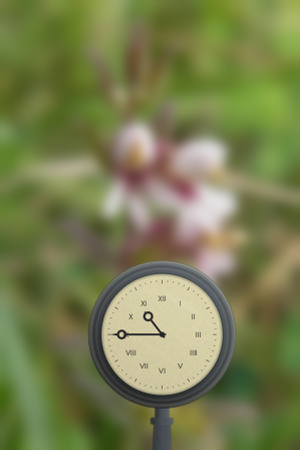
{"hour": 10, "minute": 45}
